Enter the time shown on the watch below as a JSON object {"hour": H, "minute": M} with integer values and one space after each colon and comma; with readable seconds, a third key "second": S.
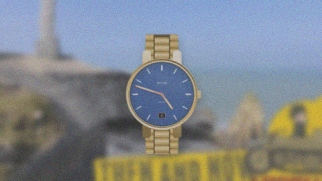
{"hour": 4, "minute": 48}
